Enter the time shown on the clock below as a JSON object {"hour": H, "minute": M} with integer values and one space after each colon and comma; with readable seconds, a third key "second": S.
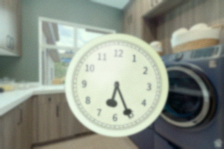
{"hour": 6, "minute": 26}
